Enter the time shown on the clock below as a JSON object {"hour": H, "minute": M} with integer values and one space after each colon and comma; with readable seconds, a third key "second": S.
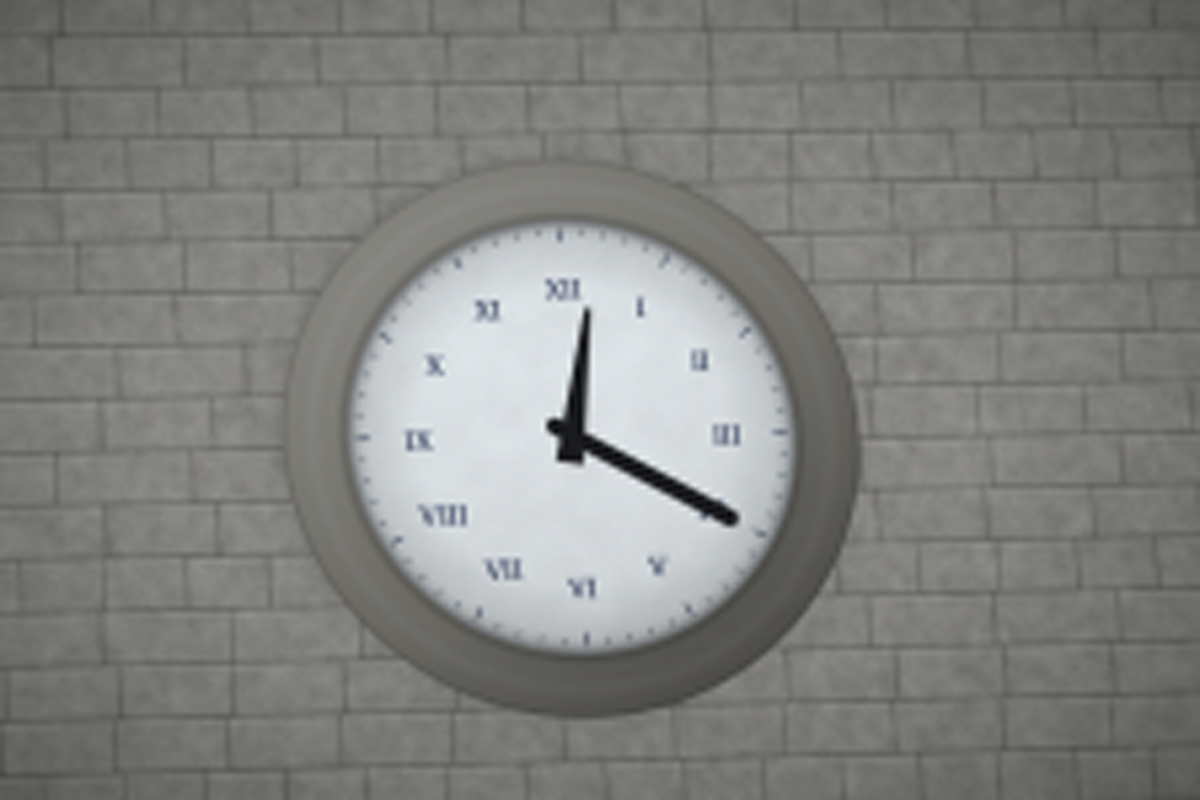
{"hour": 12, "minute": 20}
